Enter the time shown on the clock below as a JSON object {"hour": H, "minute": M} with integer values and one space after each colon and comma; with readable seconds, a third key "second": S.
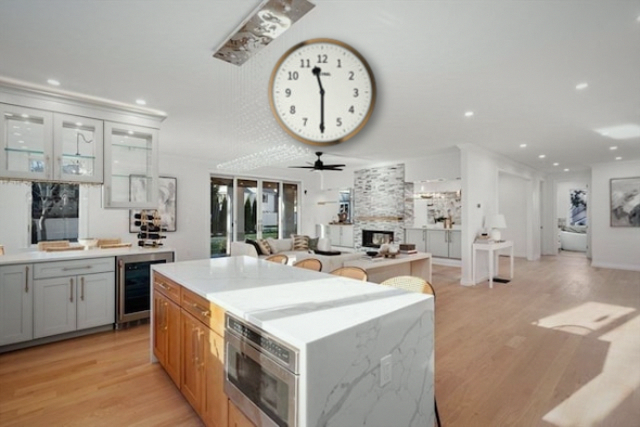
{"hour": 11, "minute": 30}
